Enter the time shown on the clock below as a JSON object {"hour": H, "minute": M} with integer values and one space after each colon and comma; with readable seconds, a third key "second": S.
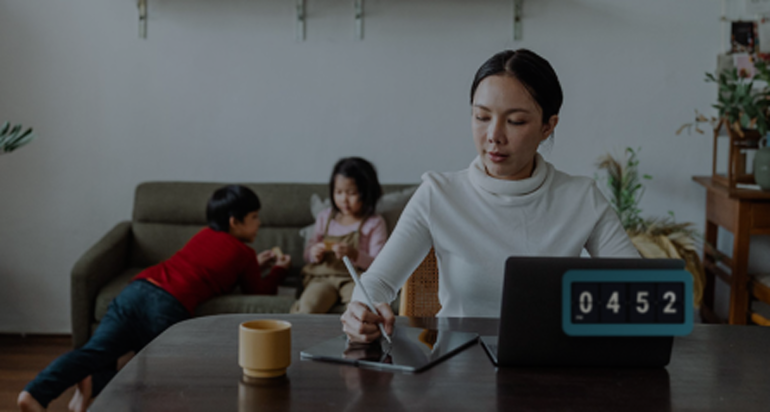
{"hour": 4, "minute": 52}
